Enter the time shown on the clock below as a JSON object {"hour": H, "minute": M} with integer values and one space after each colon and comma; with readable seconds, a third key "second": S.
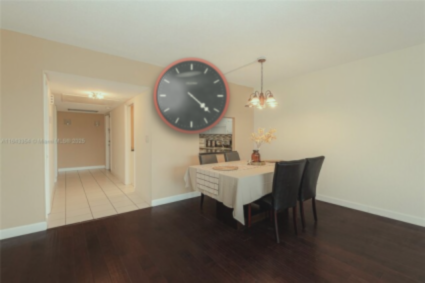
{"hour": 4, "minute": 22}
